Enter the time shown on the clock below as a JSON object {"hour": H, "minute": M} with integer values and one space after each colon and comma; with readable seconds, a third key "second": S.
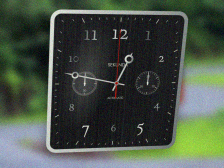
{"hour": 12, "minute": 47}
